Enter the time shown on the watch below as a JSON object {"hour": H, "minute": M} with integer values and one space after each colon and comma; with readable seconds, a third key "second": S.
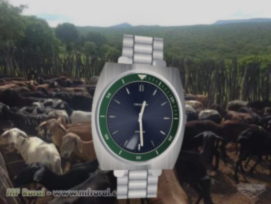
{"hour": 12, "minute": 29}
